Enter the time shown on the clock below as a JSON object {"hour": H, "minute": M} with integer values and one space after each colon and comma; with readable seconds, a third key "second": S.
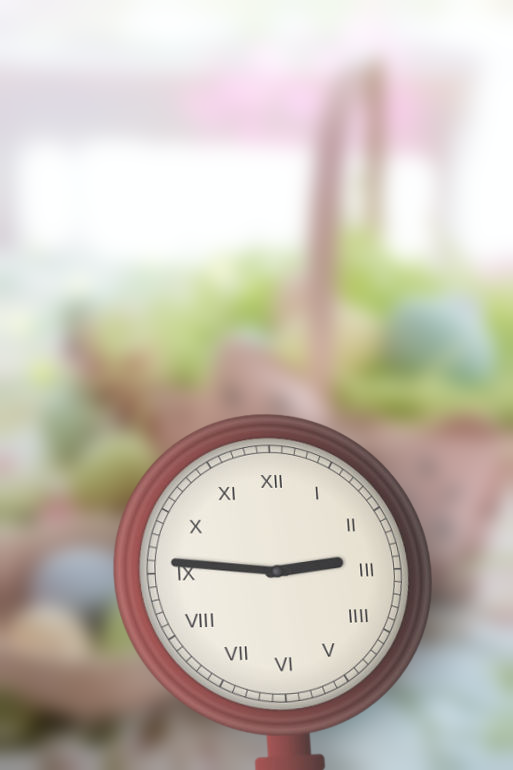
{"hour": 2, "minute": 46}
